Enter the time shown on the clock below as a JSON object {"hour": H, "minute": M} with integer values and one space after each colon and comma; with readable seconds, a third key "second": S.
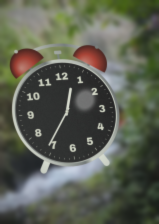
{"hour": 12, "minute": 36}
